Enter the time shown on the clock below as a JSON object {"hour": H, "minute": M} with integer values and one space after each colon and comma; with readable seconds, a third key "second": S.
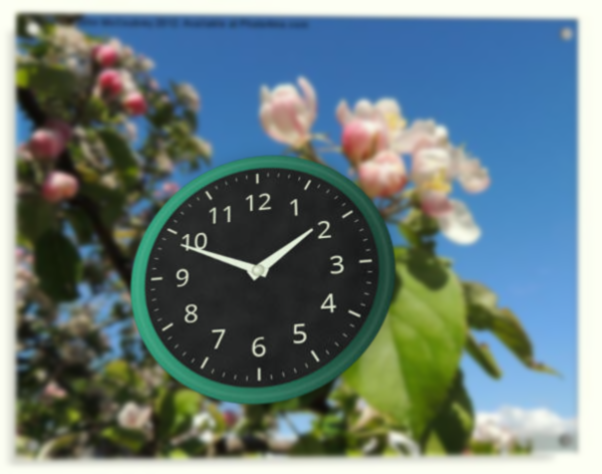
{"hour": 1, "minute": 49}
